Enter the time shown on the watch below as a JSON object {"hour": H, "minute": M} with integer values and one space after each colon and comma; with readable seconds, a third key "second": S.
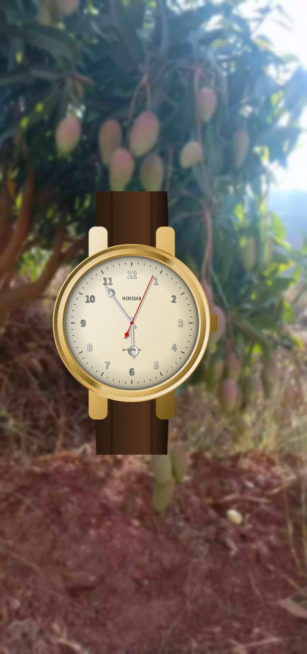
{"hour": 5, "minute": 54, "second": 4}
